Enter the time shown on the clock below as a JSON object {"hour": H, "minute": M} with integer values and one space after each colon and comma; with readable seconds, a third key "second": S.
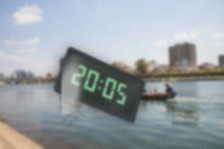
{"hour": 20, "minute": 5}
